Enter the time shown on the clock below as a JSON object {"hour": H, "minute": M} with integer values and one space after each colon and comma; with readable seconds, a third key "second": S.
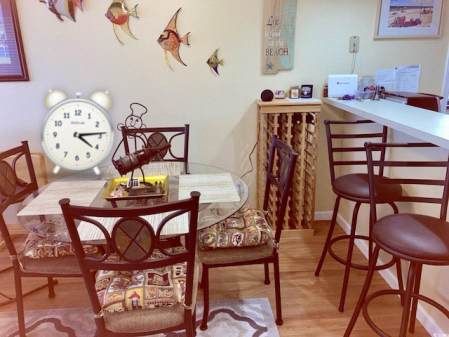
{"hour": 4, "minute": 14}
